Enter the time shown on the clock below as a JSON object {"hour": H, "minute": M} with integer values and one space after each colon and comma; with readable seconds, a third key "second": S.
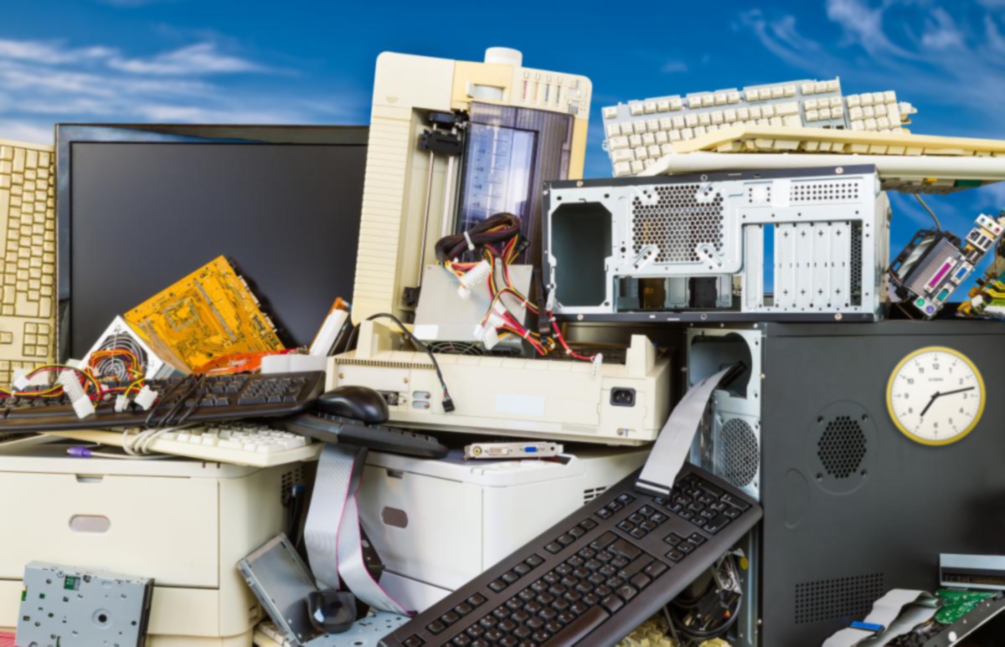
{"hour": 7, "minute": 13}
